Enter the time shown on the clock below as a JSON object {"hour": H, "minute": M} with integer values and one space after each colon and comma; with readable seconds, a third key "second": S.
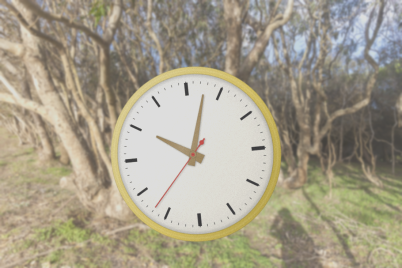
{"hour": 10, "minute": 2, "second": 37}
